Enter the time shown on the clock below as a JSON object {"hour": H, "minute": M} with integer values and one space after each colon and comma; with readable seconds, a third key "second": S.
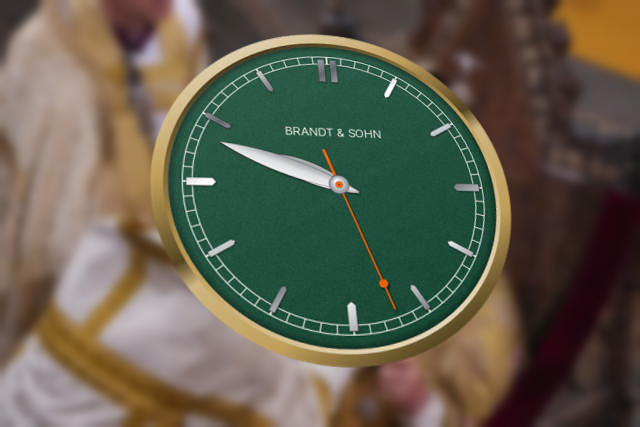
{"hour": 9, "minute": 48, "second": 27}
